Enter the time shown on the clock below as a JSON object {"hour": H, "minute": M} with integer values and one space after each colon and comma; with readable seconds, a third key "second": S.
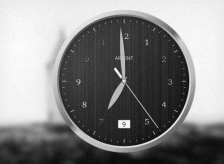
{"hour": 6, "minute": 59, "second": 24}
